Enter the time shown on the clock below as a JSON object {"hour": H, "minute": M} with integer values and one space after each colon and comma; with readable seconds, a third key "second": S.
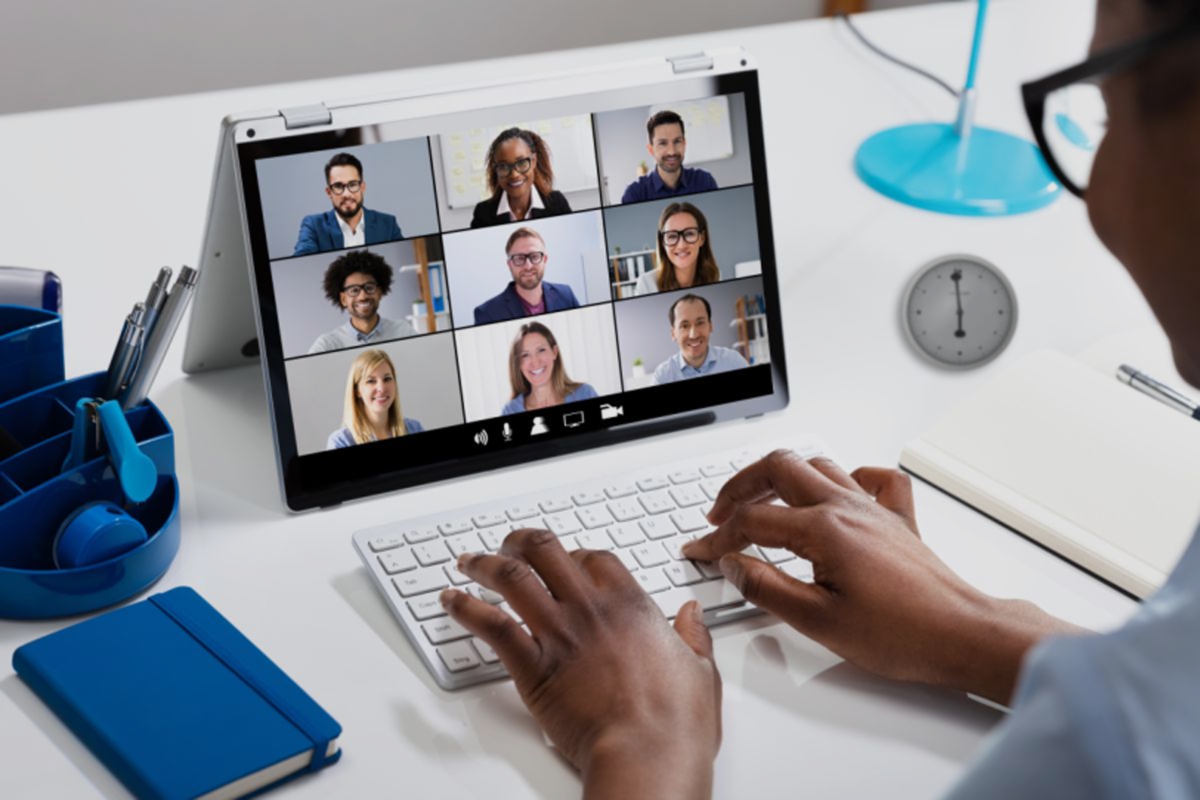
{"hour": 5, "minute": 59}
